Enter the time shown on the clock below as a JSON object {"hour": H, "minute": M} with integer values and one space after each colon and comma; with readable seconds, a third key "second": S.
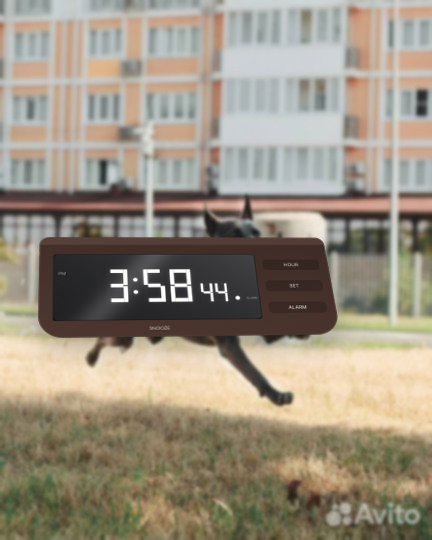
{"hour": 3, "minute": 58, "second": 44}
